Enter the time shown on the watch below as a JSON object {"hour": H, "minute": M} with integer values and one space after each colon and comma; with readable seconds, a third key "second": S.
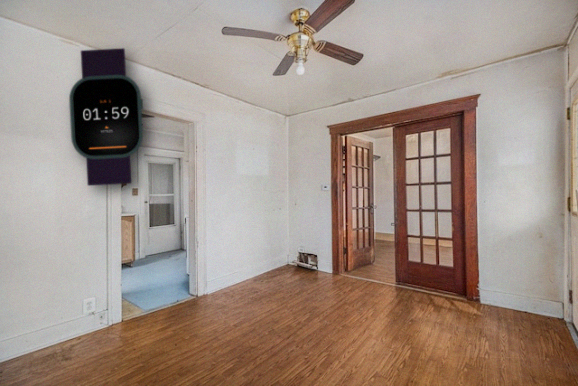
{"hour": 1, "minute": 59}
